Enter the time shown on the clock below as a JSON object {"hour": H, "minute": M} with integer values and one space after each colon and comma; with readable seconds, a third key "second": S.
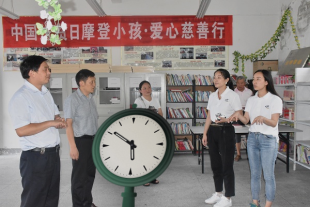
{"hour": 5, "minute": 51}
